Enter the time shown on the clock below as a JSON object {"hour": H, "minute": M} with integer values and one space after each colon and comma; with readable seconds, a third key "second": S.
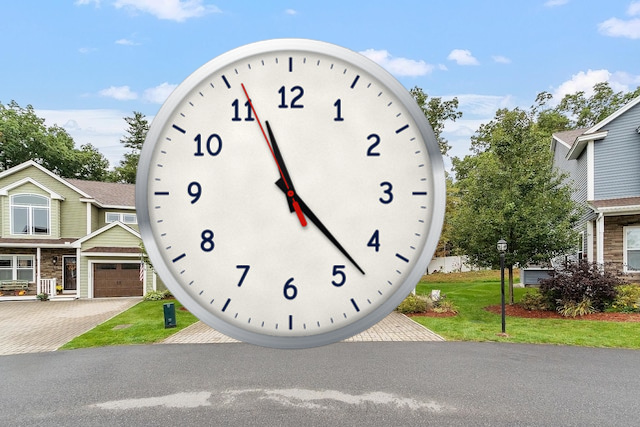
{"hour": 11, "minute": 22, "second": 56}
